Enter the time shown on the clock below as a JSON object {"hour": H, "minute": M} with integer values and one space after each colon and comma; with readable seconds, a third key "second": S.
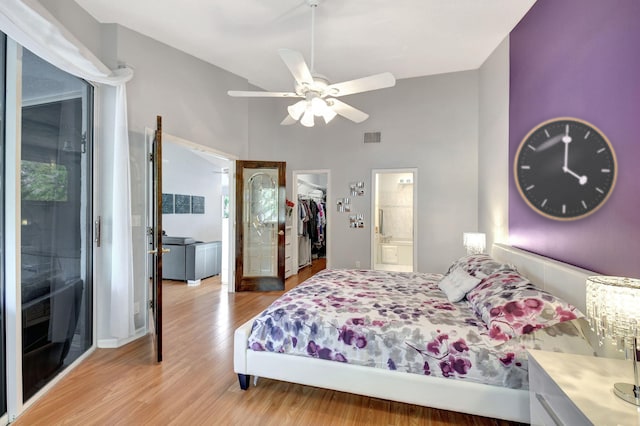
{"hour": 4, "minute": 0}
